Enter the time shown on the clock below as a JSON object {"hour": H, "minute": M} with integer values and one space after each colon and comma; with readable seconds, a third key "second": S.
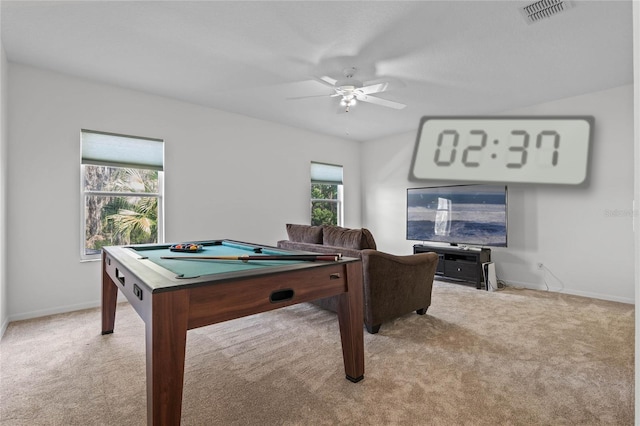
{"hour": 2, "minute": 37}
